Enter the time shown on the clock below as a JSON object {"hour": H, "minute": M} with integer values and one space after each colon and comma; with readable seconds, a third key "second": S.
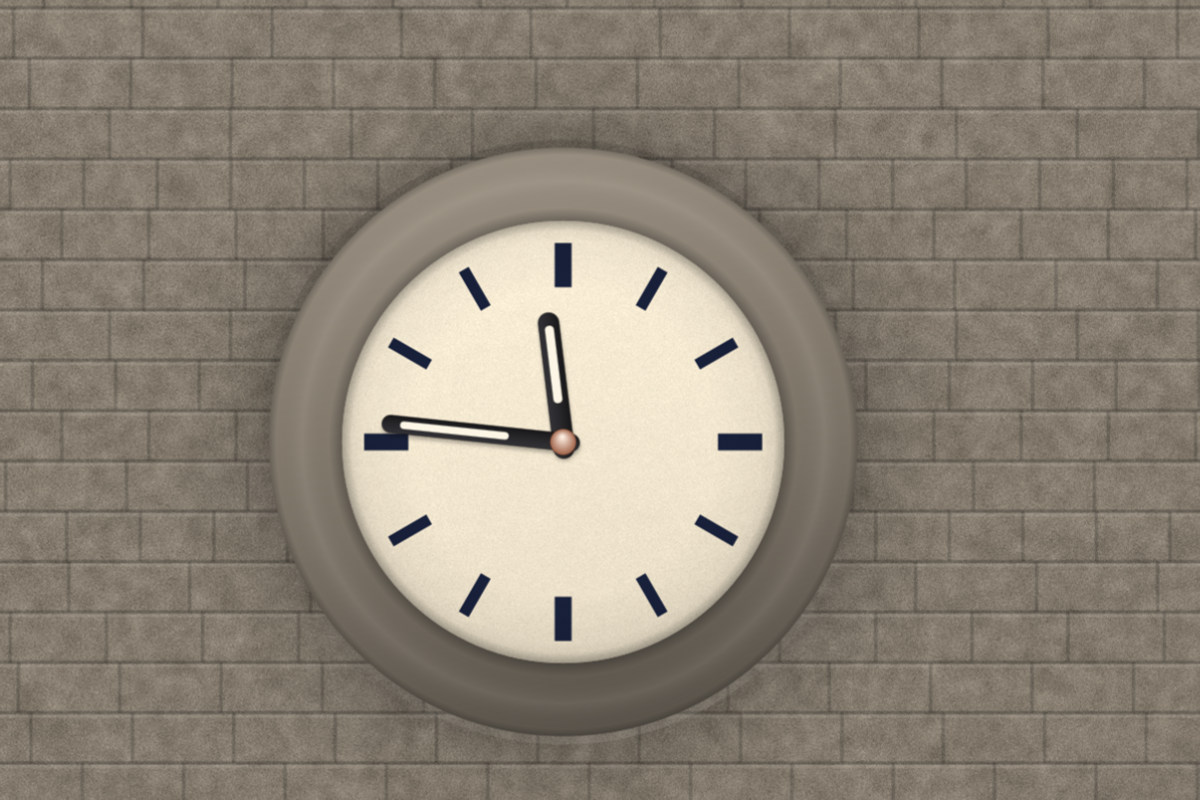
{"hour": 11, "minute": 46}
